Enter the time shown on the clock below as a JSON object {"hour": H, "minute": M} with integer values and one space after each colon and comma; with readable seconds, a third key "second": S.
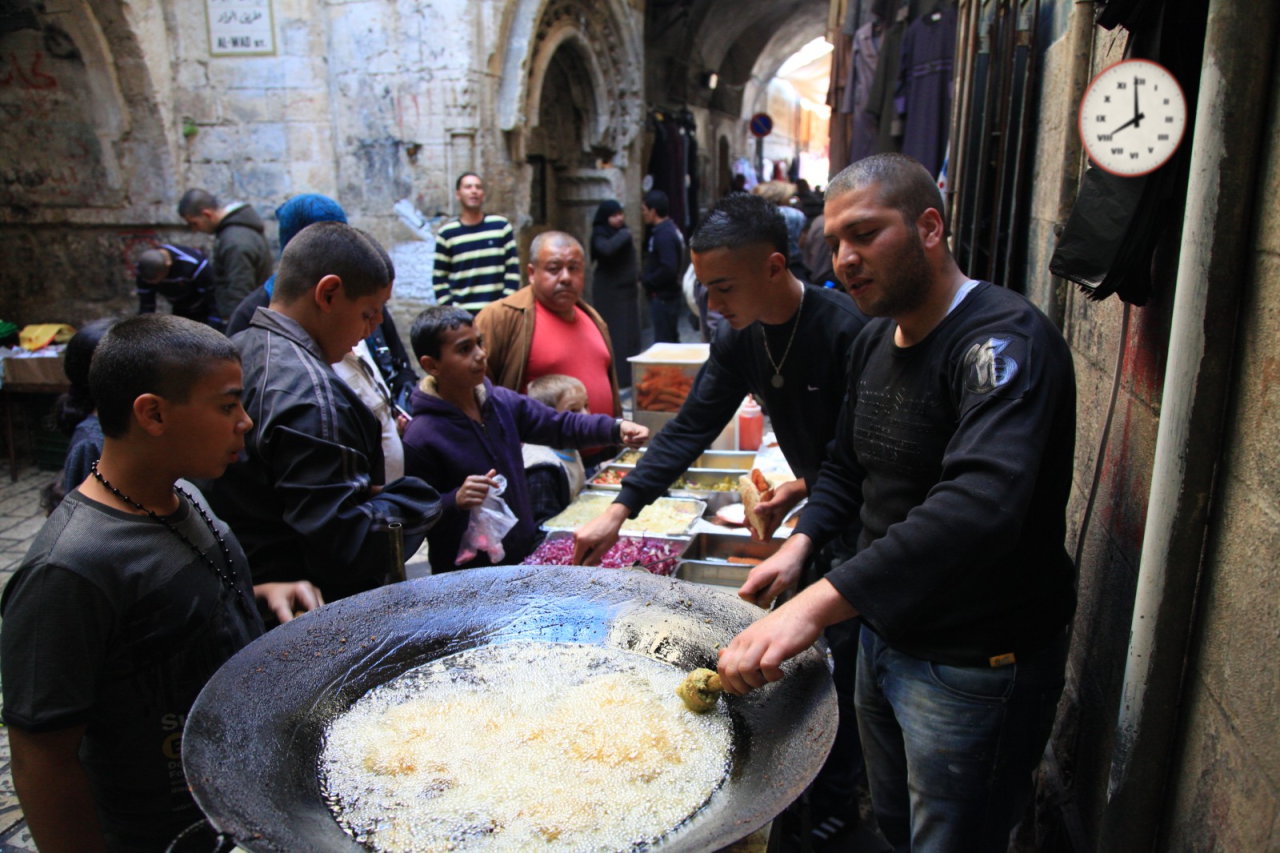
{"hour": 7, "minute": 59}
